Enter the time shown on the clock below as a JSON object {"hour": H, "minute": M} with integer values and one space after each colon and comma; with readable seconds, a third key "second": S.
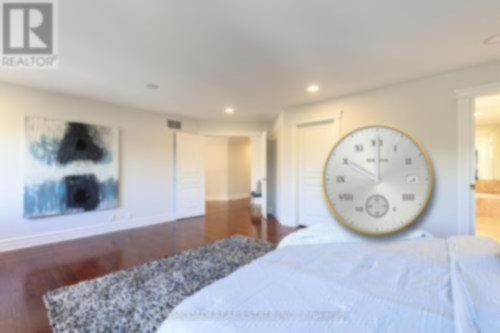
{"hour": 10, "minute": 0}
